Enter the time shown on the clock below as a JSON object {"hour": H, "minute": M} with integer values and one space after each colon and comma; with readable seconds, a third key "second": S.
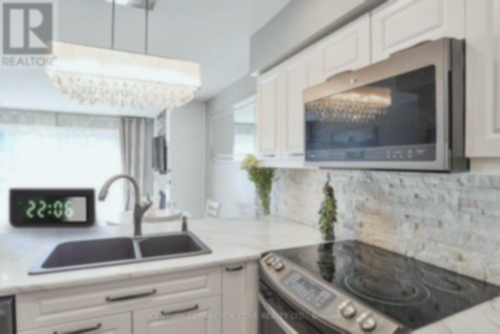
{"hour": 22, "minute": 6}
